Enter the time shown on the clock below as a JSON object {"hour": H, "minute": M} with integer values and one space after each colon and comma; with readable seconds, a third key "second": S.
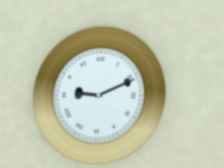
{"hour": 9, "minute": 11}
